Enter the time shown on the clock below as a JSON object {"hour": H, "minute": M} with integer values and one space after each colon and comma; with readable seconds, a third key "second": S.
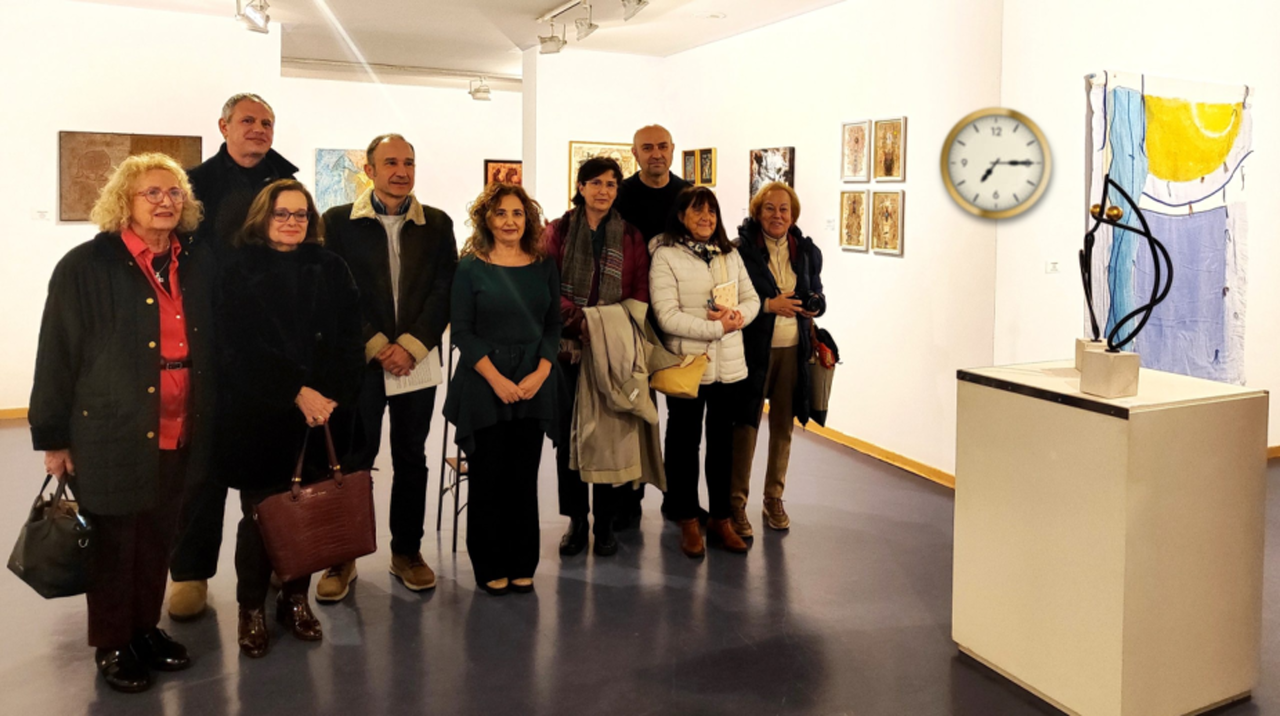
{"hour": 7, "minute": 15}
